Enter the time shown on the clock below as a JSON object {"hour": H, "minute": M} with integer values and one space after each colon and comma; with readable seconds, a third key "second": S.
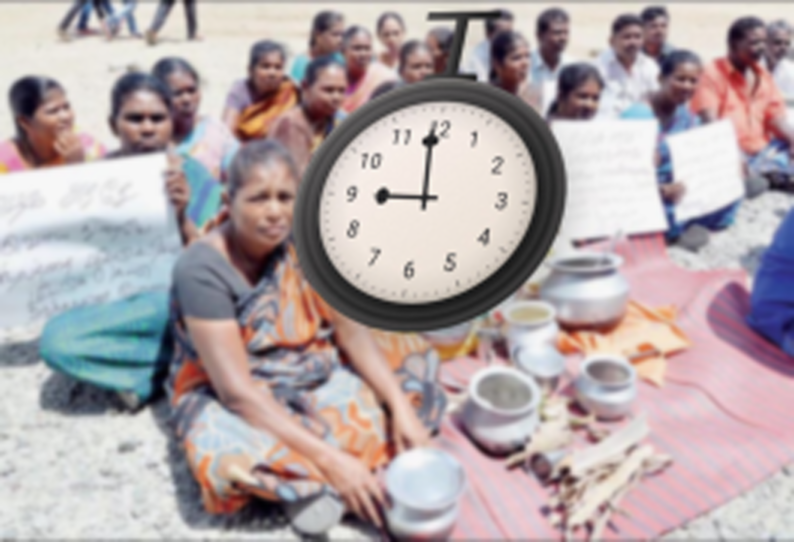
{"hour": 8, "minute": 59}
